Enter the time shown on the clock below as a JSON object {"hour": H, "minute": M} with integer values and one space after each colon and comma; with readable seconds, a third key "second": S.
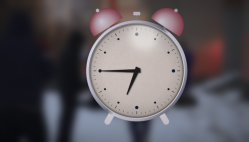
{"hour": 6, "minute": 45}
